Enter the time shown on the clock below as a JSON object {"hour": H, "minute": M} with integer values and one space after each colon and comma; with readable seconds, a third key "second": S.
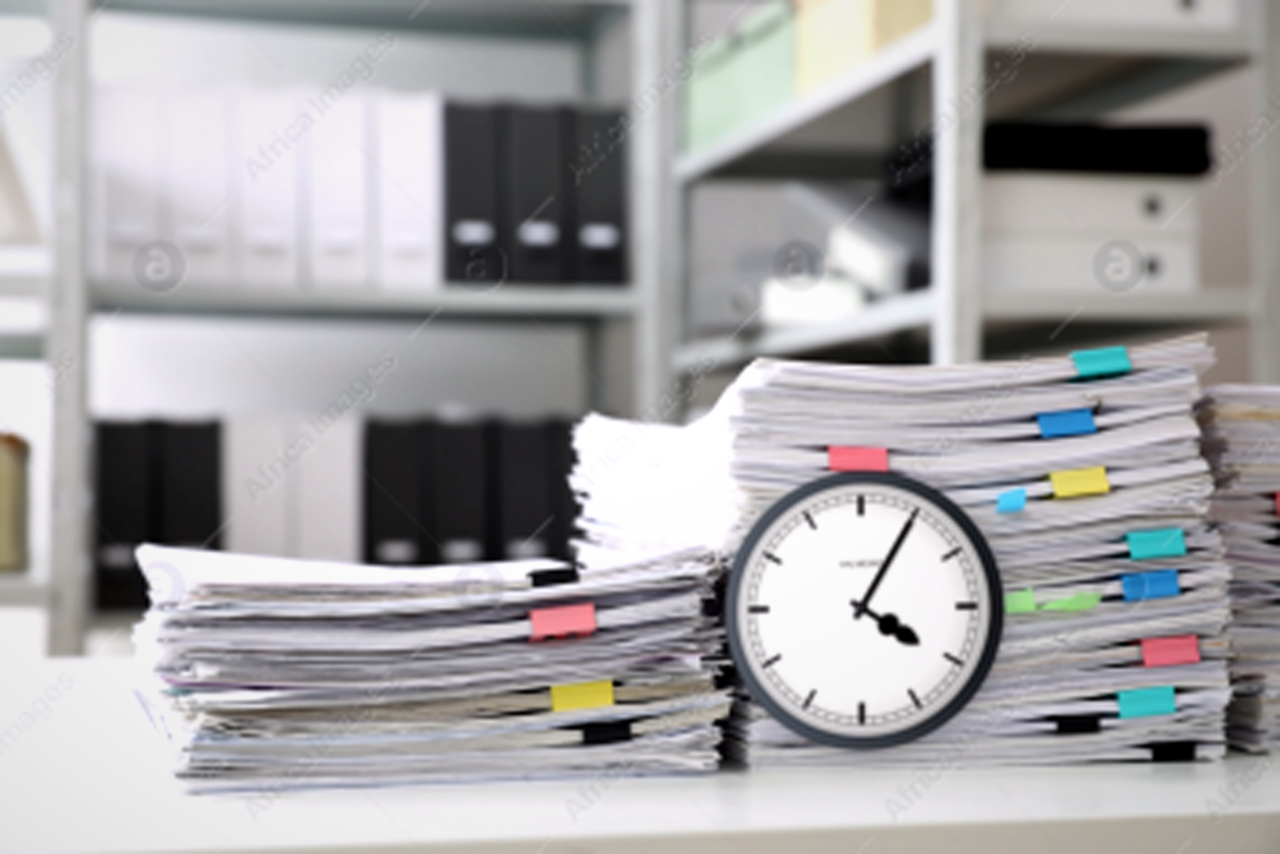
{"hour": 4, "minute": 5}
